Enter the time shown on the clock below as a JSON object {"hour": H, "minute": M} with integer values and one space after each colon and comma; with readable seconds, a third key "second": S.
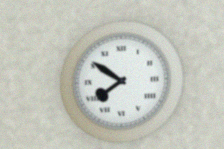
{"hour": 7, "minute": 51}
